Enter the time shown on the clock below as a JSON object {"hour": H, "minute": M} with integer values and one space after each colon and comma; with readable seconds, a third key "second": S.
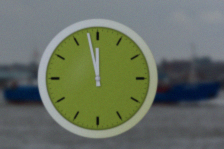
{"hour": 11, "minute": 58}
